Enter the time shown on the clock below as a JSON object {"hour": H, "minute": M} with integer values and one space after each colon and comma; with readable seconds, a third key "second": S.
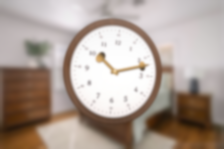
{"hour": 10, "minute": 12}
